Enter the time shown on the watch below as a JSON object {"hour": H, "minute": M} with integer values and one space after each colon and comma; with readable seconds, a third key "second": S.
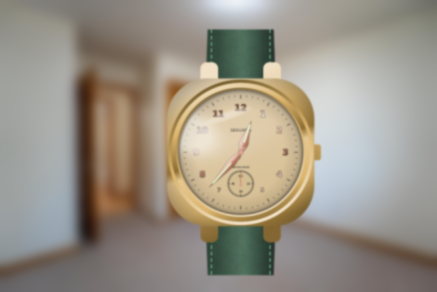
{"hour": 12, "minute": 37}
